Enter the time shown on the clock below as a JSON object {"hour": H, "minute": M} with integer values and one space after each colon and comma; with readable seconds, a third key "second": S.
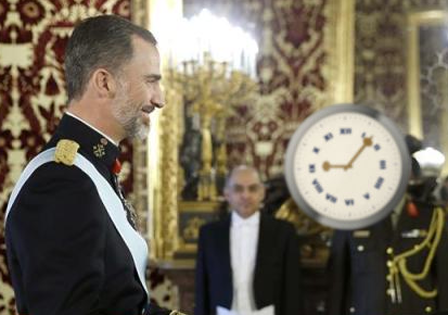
{"hour": 9, "minute": 7}
